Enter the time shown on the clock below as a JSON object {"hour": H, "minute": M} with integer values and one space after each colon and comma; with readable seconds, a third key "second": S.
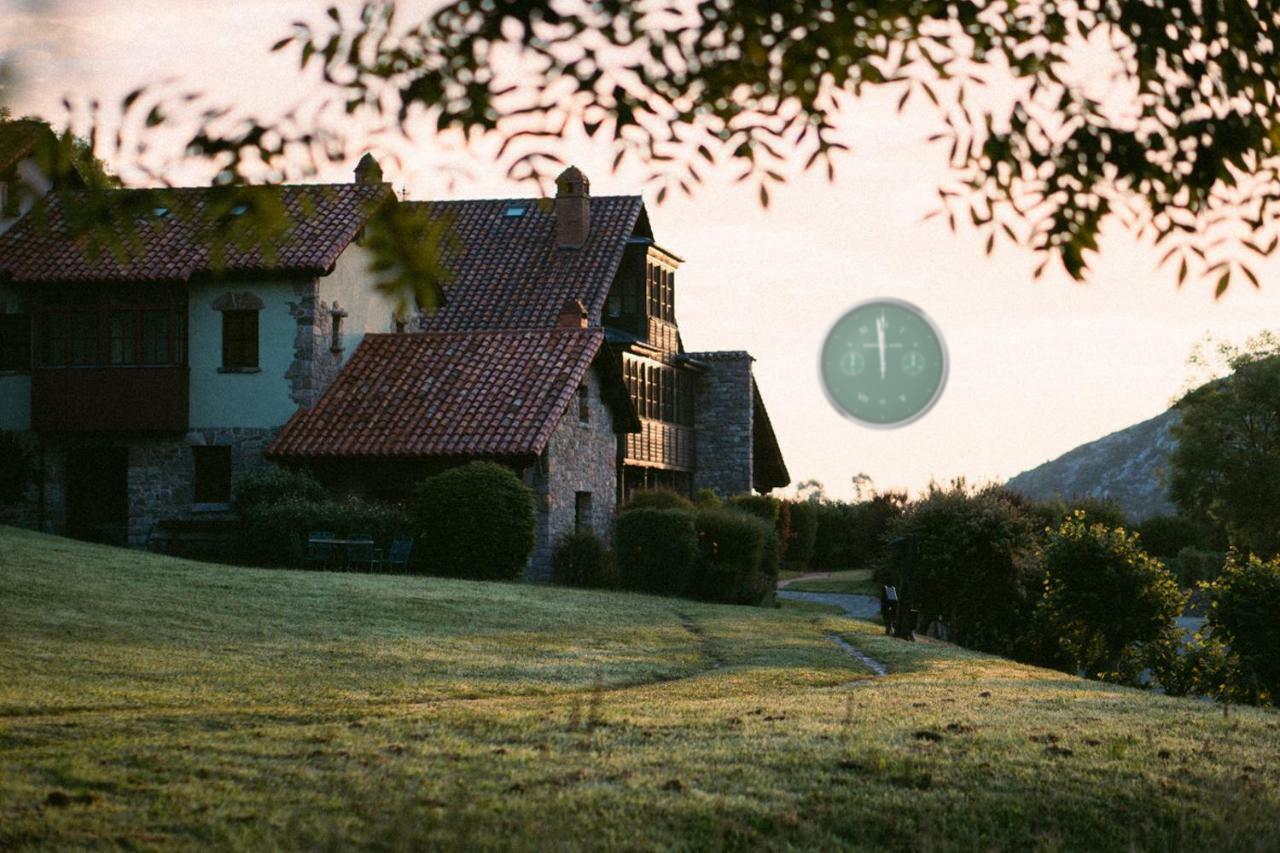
{"hour": 11, "minute": 59}
